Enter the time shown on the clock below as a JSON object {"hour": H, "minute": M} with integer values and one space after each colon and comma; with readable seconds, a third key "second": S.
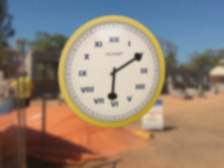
{"hour": 6, "minute": 10}
